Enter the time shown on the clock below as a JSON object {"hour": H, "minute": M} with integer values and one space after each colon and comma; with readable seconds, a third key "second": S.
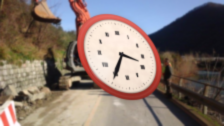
{"hour": 3, "minute": 35}
